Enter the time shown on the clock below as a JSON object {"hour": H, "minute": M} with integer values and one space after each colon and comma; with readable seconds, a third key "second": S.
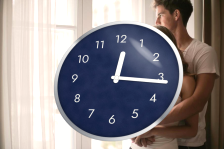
{"hour": 12, "minute": 16}
